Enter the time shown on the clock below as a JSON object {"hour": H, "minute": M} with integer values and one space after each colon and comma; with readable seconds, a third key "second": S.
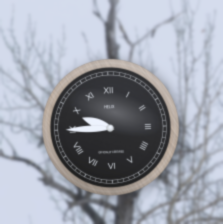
{"hour": 9, "minute": 45}
